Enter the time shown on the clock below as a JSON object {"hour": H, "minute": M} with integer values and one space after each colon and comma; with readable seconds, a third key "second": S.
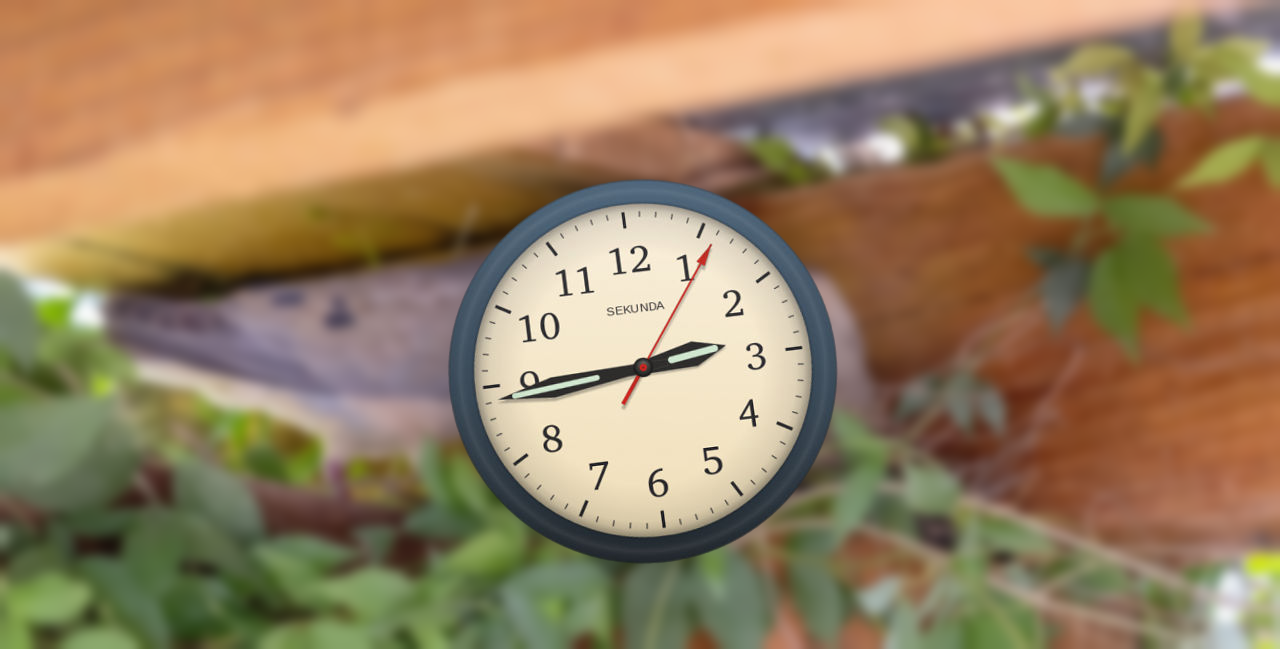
{"hour": 2, "minute": 44, "second": 6}
